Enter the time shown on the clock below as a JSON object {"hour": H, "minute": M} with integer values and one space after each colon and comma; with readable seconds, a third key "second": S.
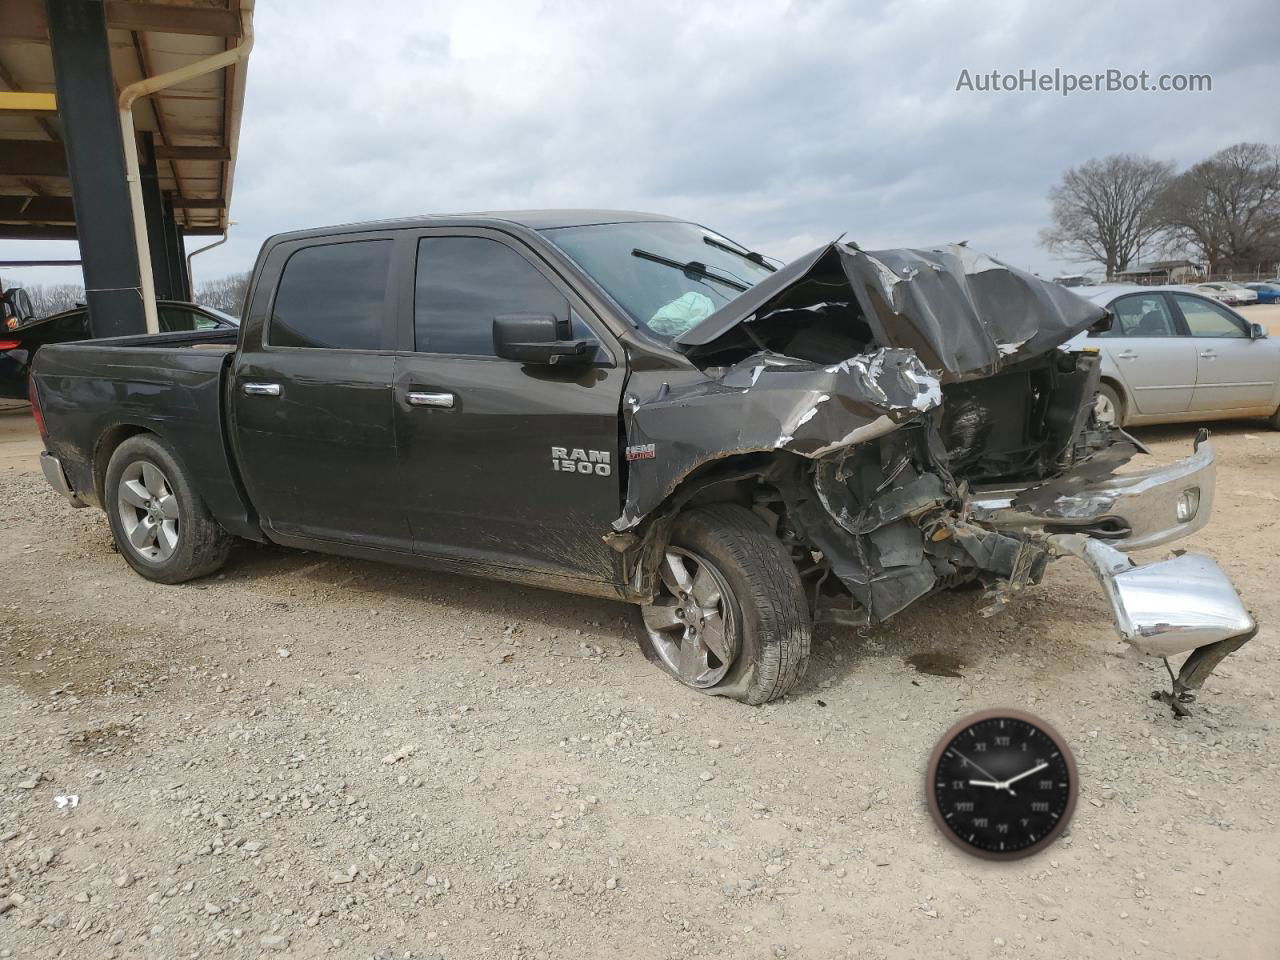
{"hour": 9, "minute": 10, "second": 51}
